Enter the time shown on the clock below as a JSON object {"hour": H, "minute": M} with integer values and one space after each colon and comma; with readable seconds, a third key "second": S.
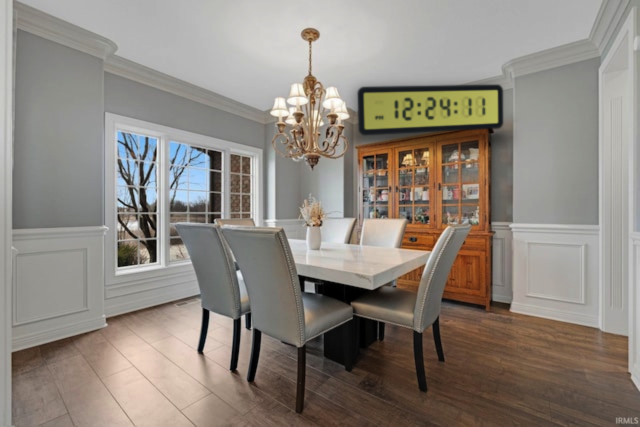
{"hour": 12, "minute": 24, "second": 11}
